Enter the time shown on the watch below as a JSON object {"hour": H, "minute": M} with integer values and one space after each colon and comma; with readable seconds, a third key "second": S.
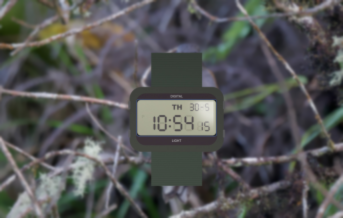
{"hour": 10, "minute": 54, "second": 15}
